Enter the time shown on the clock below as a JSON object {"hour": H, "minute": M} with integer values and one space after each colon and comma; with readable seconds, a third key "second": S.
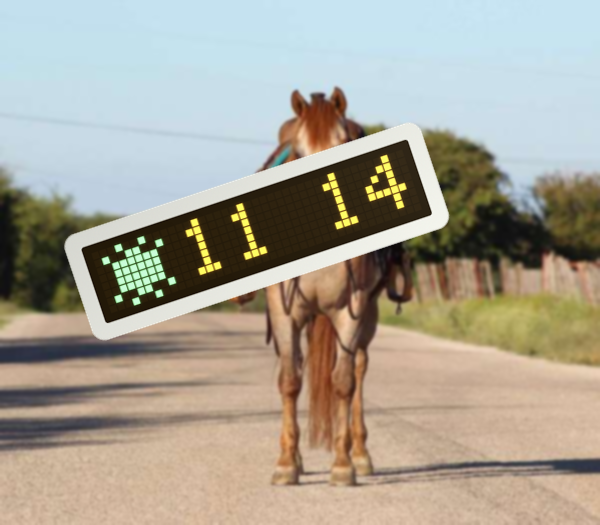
{"hour": 11, "minute": 14}
